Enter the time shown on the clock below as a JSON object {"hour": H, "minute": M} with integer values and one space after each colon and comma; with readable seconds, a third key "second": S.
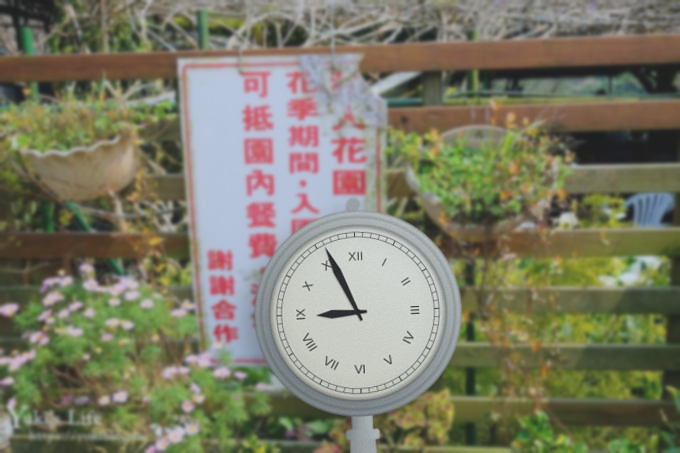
{"hour": 8, "minute": 56}
